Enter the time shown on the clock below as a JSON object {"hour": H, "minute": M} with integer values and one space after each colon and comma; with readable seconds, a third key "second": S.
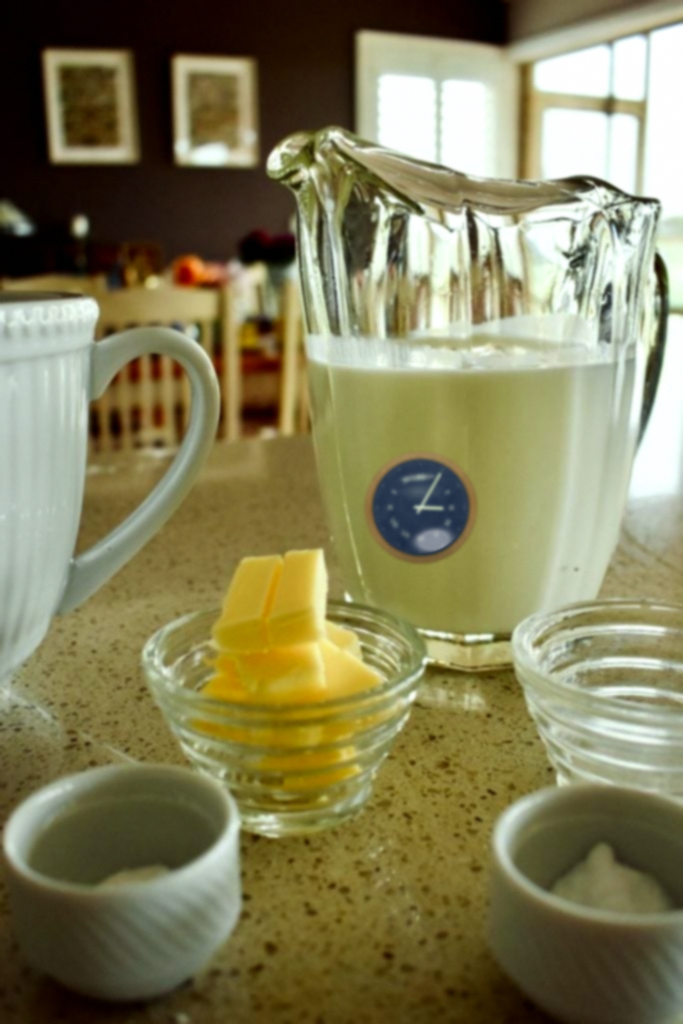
{"hour": 3, "minute": 5}
